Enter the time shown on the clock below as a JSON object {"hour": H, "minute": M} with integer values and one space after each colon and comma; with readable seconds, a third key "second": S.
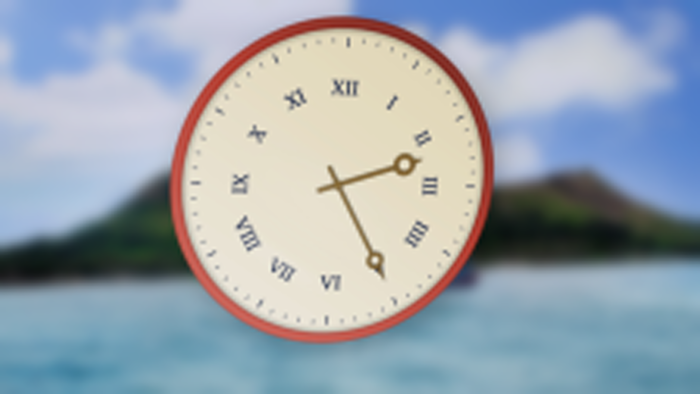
{"hour": 2, "minute": 25}
